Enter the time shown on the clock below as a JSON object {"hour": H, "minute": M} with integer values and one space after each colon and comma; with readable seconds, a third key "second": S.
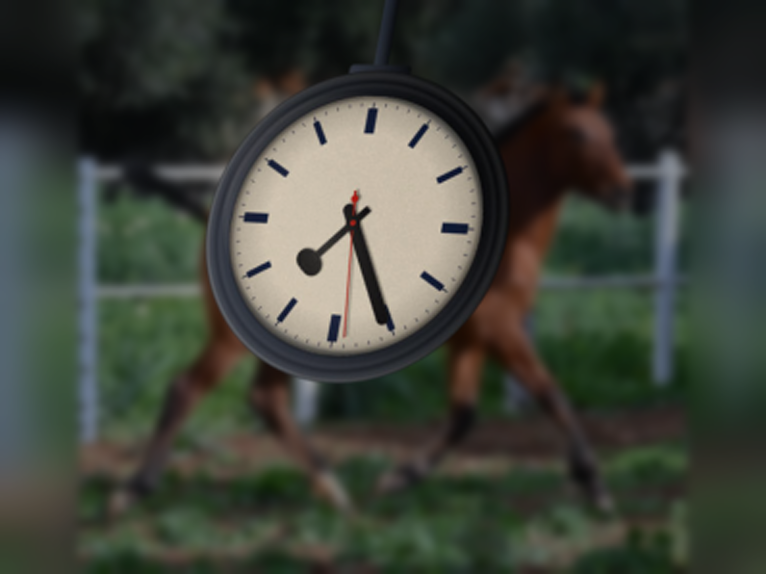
{"hour": 7, "minute": 25, "second": 29}
